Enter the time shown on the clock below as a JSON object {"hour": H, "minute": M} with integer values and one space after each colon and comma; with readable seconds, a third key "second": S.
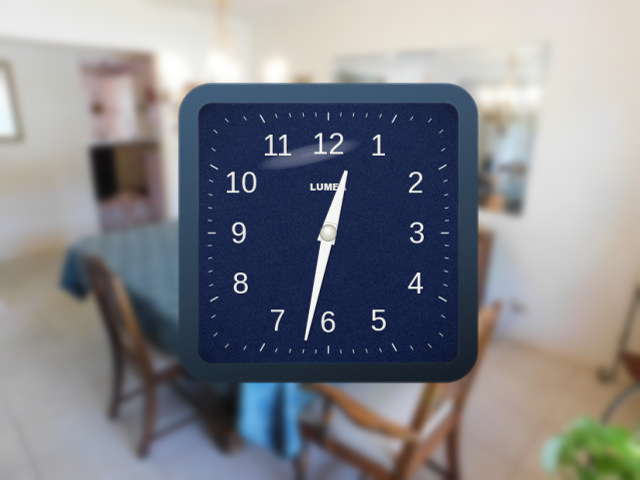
{"hour": 12, "minute": 32}
